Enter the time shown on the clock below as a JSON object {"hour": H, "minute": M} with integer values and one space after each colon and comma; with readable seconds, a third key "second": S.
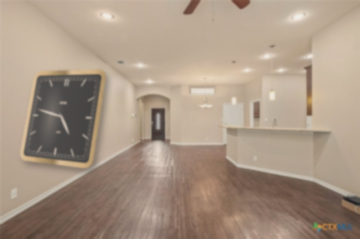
{"hour": 4, "minute": 47}
